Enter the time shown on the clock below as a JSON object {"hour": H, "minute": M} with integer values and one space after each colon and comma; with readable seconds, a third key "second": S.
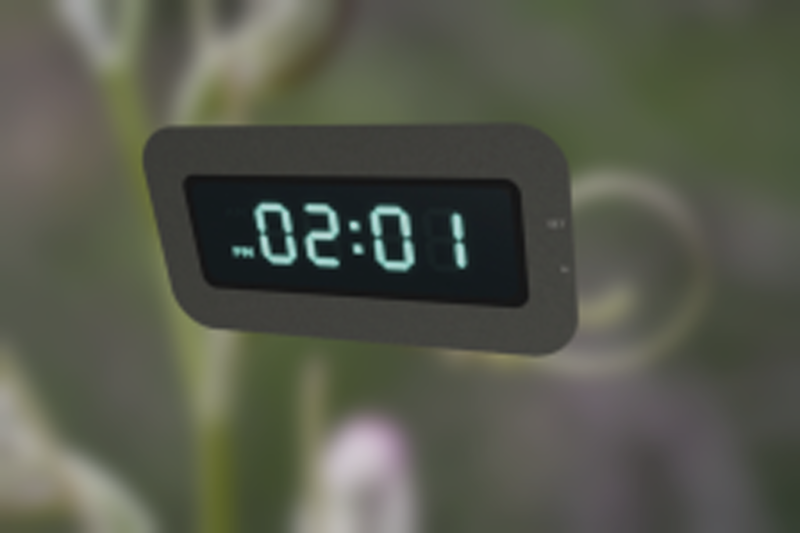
{"hour": 2, "minute": 1}
